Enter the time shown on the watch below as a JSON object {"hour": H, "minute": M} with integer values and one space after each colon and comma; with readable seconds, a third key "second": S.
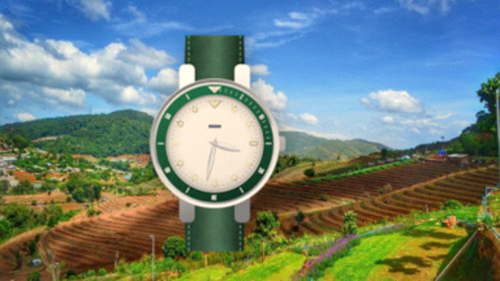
{"hour": 3, "minute": 32}
